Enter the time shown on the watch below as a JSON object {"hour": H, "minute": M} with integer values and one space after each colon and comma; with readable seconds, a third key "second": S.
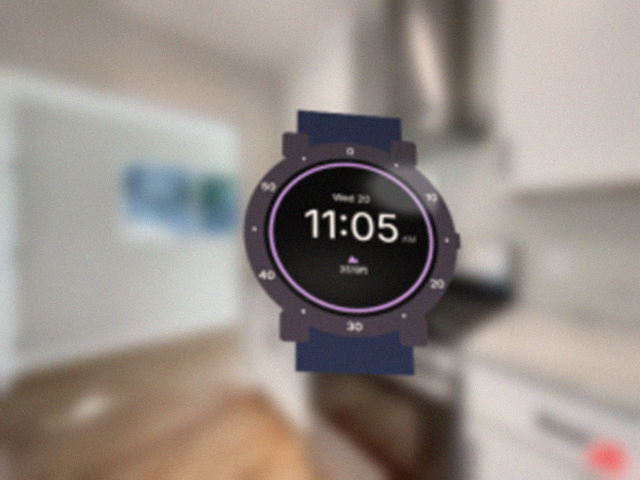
{"hour": 11, "minute": 5}
